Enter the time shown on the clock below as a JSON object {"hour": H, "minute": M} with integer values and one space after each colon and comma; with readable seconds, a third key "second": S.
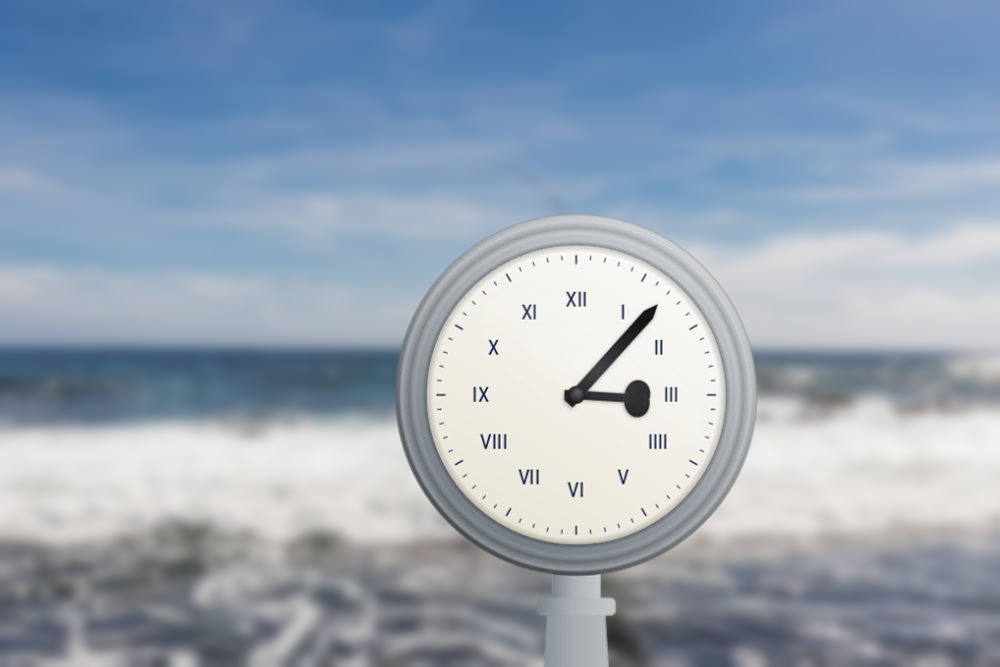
{"hour": 3, "minute": 7}
